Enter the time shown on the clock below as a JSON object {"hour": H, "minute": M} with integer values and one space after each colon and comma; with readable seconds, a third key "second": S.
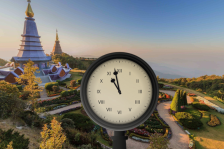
{"hour": 10, "minute": 58}
